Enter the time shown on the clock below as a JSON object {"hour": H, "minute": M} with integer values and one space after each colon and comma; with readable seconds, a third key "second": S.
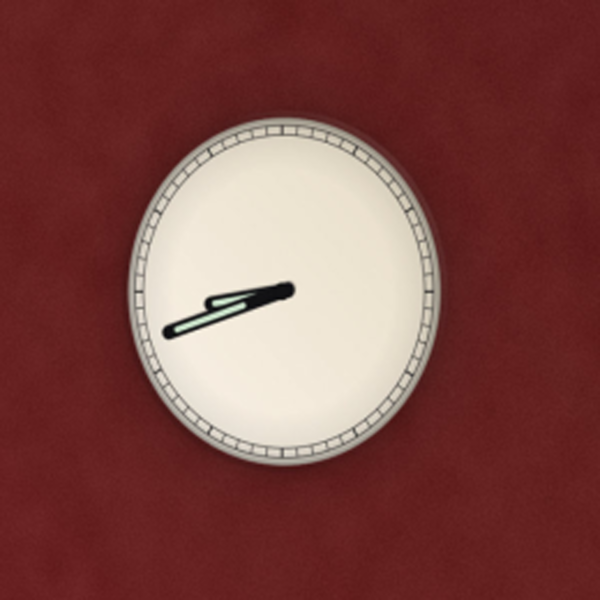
{"hour": 8, "minute": 42}
